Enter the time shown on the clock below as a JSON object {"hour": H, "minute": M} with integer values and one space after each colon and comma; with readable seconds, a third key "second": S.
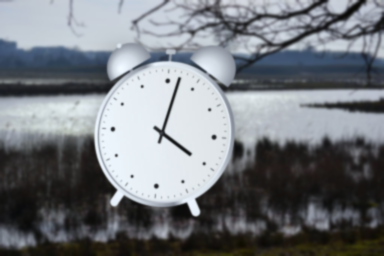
{"hour": 4, "minute": 2}
